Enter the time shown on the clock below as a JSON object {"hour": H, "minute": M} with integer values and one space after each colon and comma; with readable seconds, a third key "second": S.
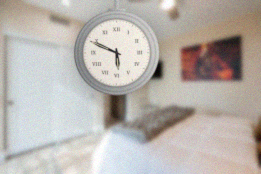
{"hour": 5, "minute": 49}
